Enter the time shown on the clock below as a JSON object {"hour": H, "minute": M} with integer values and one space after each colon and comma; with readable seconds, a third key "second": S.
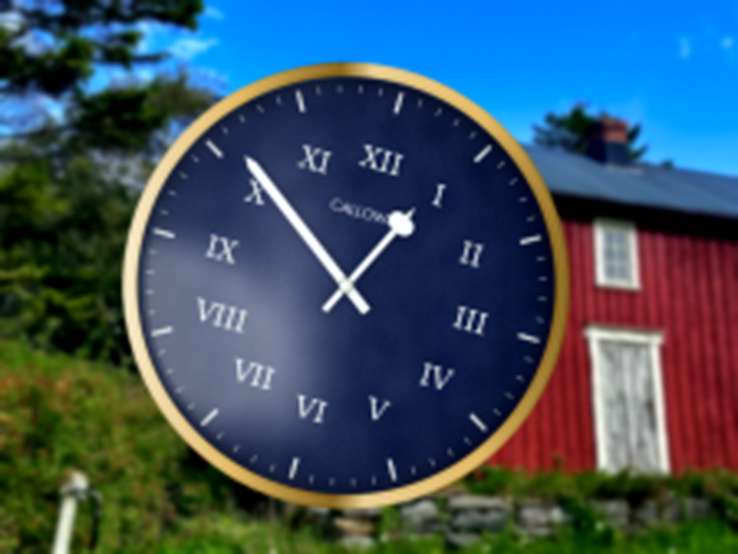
{"hour": 12, "minute": 51}
